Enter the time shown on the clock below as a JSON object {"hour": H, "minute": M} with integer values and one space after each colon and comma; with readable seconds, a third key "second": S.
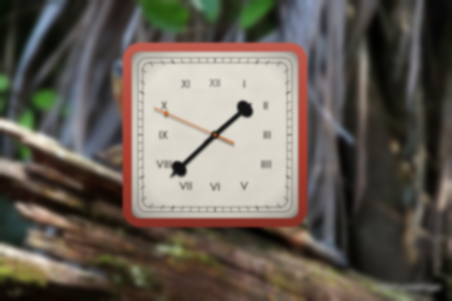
{"hour": 1, "minute": 37, "second": 49}
